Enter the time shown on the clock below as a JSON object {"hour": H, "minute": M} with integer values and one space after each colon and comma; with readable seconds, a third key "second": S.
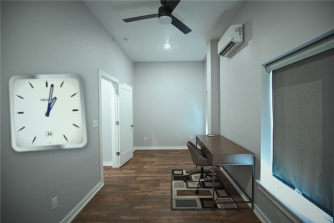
{"hour": 1, "minute": 2}
